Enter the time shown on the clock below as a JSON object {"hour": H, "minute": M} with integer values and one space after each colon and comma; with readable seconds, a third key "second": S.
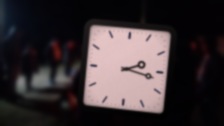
{"hour": 2, "minute": 17}
